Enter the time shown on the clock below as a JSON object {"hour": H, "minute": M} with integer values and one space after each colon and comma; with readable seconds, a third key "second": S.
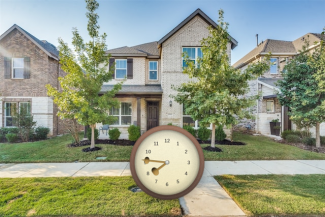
{"hour": 7, "minute": 46}
